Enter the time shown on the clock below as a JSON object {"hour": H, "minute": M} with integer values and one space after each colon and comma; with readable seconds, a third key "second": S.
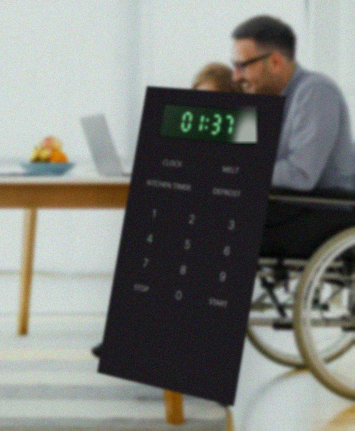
{"hour": 1, "minute": 37}
